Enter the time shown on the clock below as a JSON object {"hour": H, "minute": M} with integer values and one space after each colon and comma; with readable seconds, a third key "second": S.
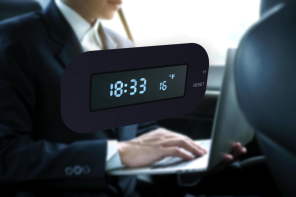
{"hour": 18, "minute": 33}
